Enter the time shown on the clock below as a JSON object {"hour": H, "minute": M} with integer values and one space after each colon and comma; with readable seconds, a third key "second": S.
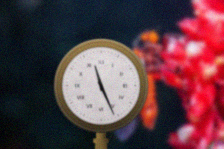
{"hour": 11, "minute": 26}
